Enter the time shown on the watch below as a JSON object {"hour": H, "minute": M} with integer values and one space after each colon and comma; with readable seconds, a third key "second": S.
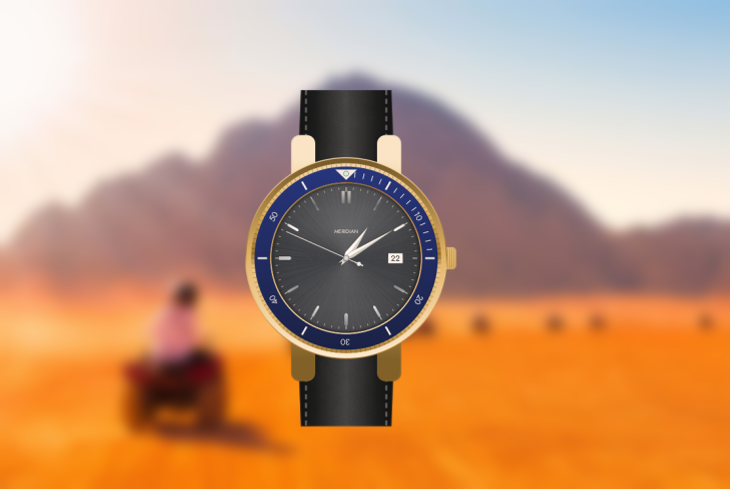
{"hour": 1, "minute": 9, "second": 49}
